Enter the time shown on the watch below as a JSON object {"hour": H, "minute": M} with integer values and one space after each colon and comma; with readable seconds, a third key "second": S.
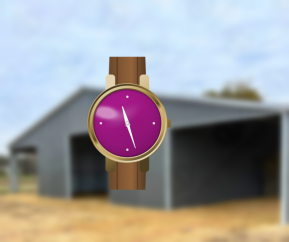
{"hour": 11, "minute": 27}
